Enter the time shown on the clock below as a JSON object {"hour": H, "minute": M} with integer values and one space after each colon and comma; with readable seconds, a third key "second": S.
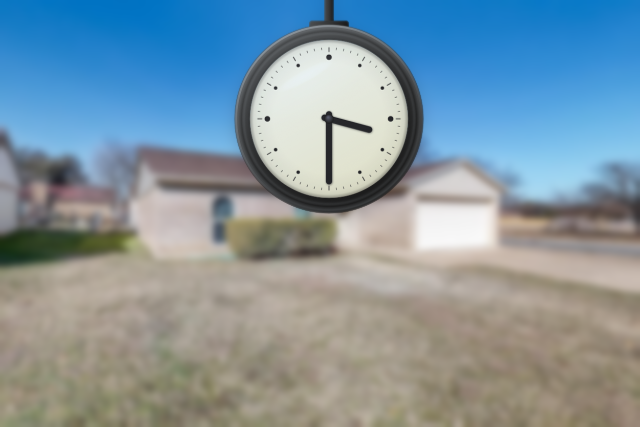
{"hour": 3, "minute": 30}
